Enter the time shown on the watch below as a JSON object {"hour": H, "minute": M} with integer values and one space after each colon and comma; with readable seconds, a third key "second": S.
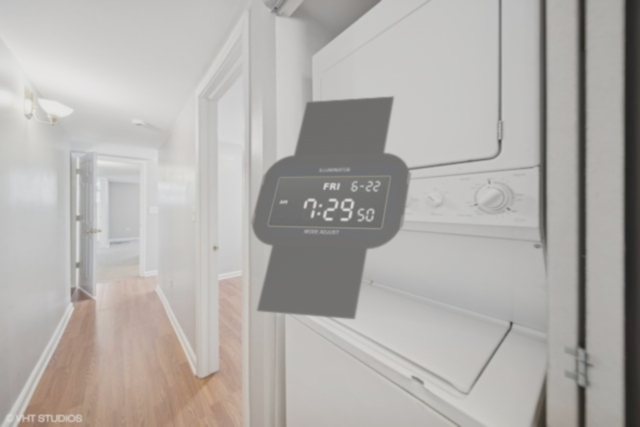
{"hour": 7, "minute": 29, "second": 50}
